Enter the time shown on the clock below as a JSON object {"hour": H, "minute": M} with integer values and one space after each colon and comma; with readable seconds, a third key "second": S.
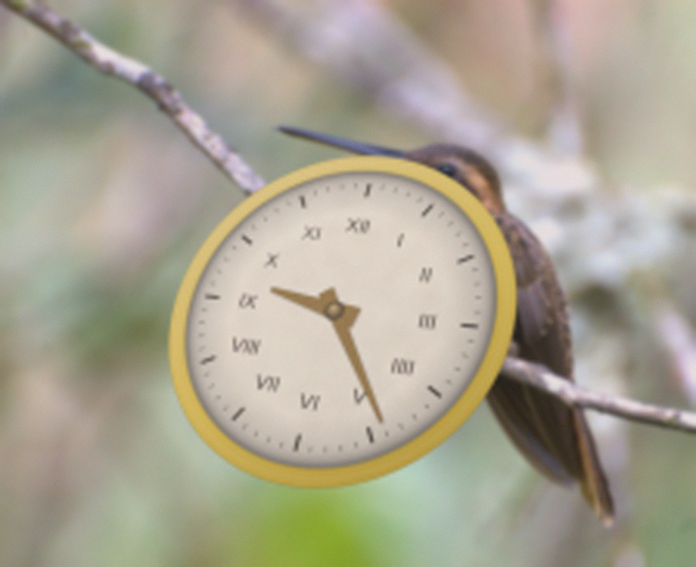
{"hour": 9, "minute": 24}
